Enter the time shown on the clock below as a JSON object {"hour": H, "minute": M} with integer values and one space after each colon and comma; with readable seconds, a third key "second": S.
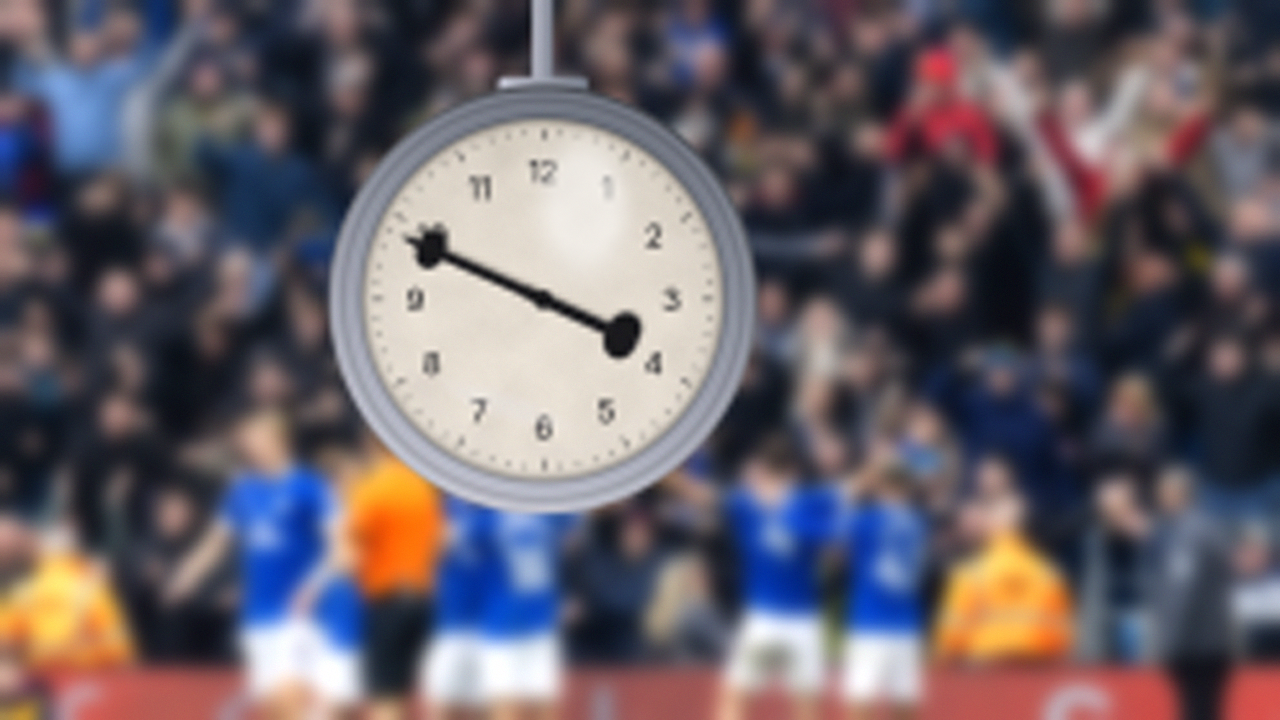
{"hour": 3, "minute": 49}
